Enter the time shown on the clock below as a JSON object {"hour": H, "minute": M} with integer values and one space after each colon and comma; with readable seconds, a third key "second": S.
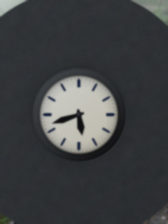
{"hour": 5, "minute": 42}
